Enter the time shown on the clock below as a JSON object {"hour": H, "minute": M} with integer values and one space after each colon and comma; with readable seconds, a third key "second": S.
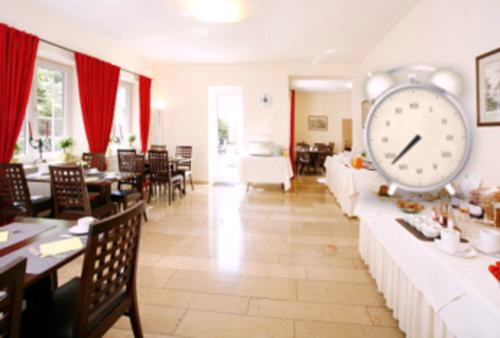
{"hour": 7, "minute": 38}
